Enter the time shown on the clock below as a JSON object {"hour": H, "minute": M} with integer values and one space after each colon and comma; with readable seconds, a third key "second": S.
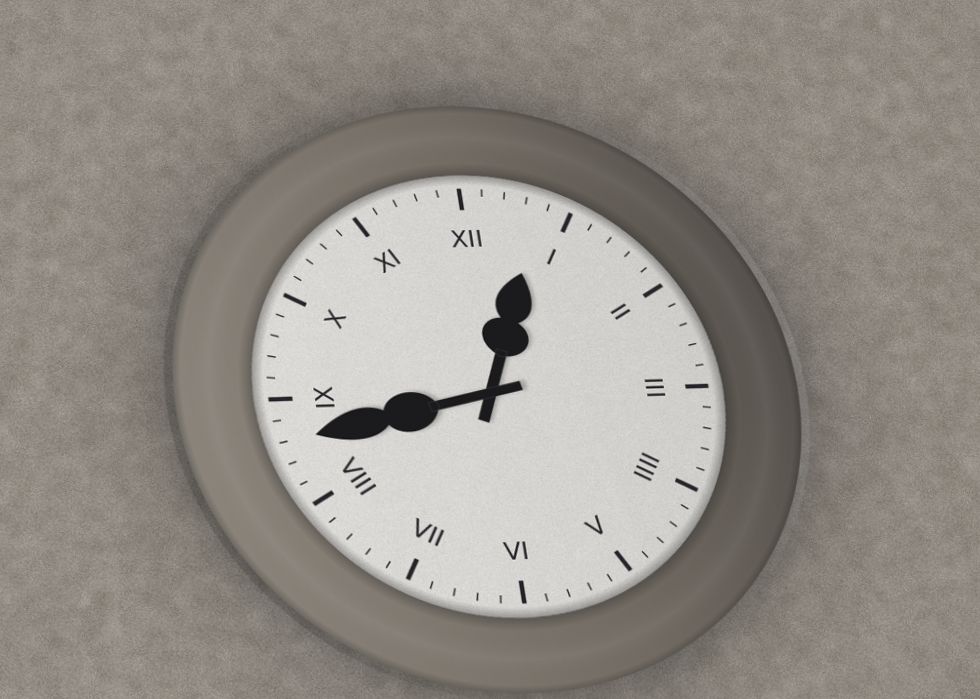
{"hour": 12, "minute": 43}
